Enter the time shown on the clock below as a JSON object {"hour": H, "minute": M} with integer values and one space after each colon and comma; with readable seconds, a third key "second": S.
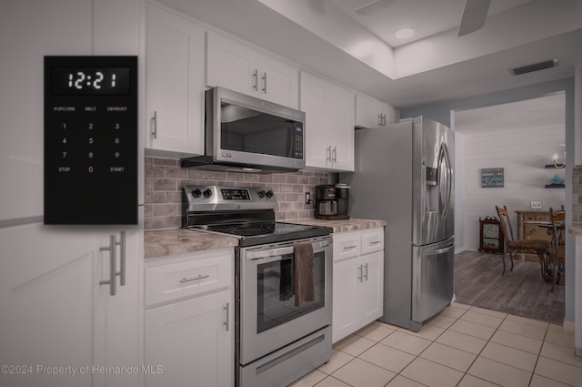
{"hour": 12, "minute": 21}
